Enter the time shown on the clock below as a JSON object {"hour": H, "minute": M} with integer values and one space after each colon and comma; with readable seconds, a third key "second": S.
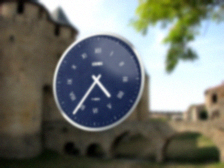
{"hour": 4, "minute": 36}
